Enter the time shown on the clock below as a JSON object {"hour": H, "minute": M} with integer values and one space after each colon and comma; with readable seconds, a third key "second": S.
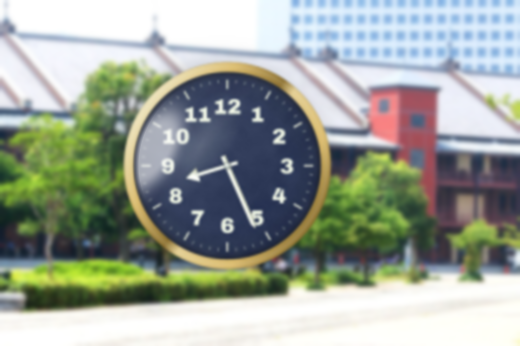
{"hour": 8, "minute": 26}
